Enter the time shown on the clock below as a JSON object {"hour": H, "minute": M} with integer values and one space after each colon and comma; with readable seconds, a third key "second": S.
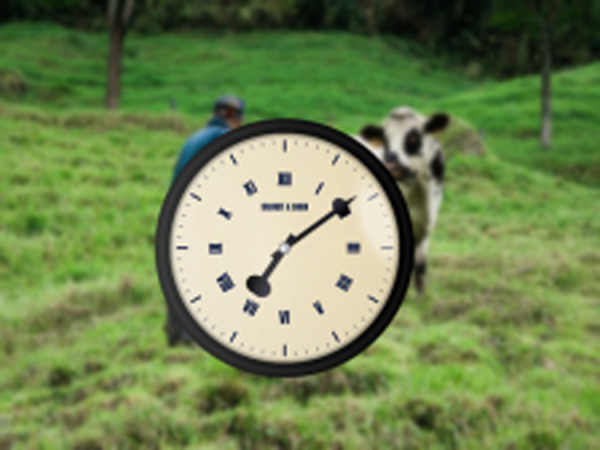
{"hour": 7, "minute": 9}
